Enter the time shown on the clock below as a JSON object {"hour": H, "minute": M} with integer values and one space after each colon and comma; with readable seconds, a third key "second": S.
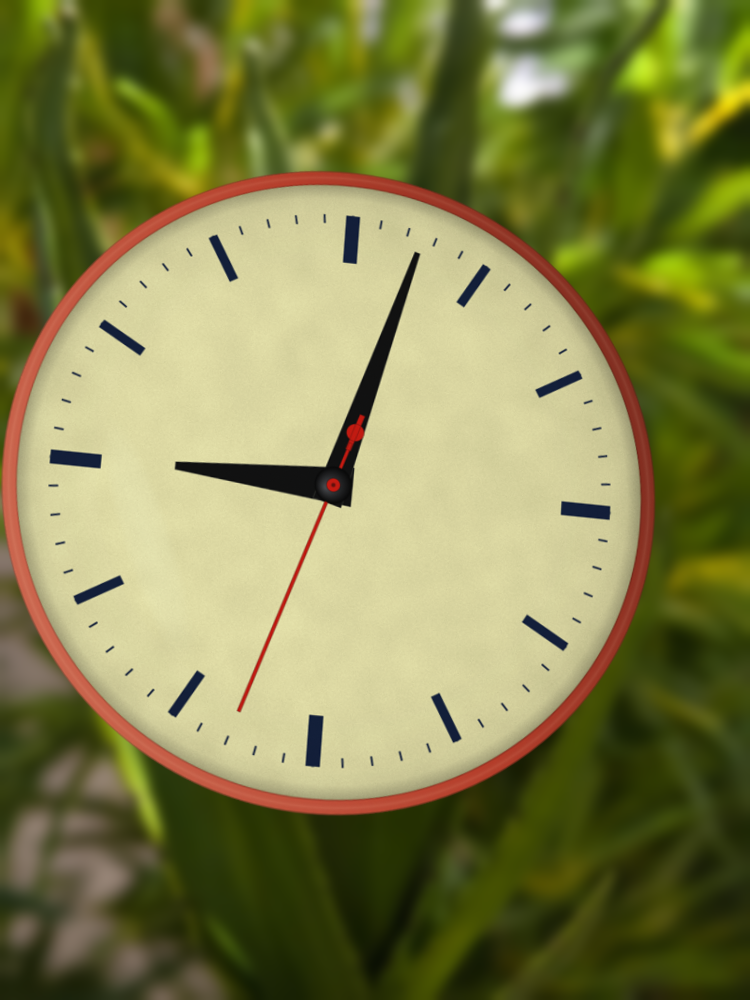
{"hour": 9, "minute": 2, "second": 33}
